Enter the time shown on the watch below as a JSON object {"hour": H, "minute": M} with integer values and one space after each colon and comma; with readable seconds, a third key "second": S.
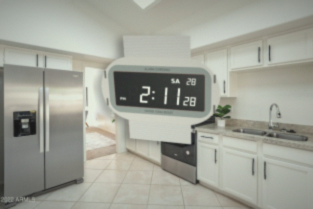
{"hour": 2, "minute": 11}
